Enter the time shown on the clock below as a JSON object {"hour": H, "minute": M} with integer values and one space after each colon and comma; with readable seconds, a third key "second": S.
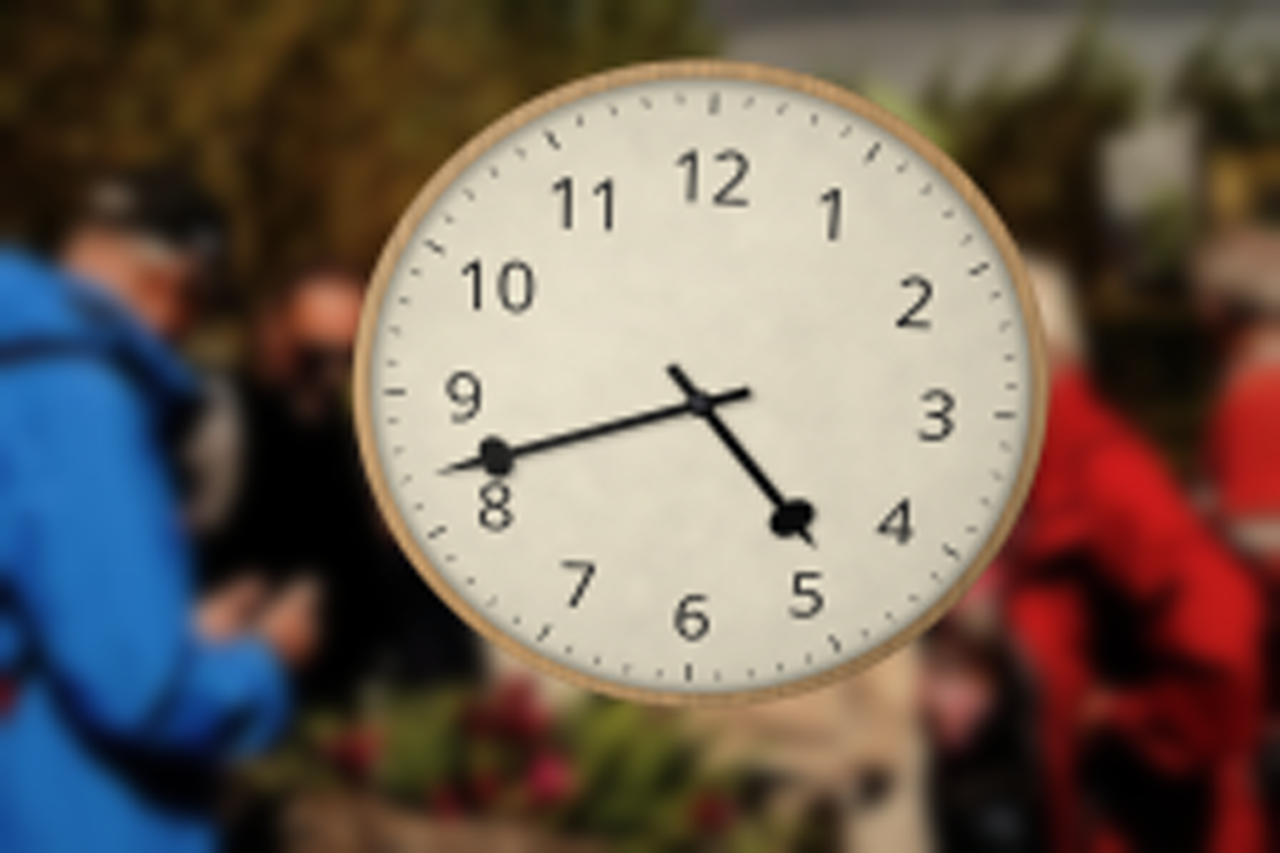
{"hour": 4, "minute": 42}
